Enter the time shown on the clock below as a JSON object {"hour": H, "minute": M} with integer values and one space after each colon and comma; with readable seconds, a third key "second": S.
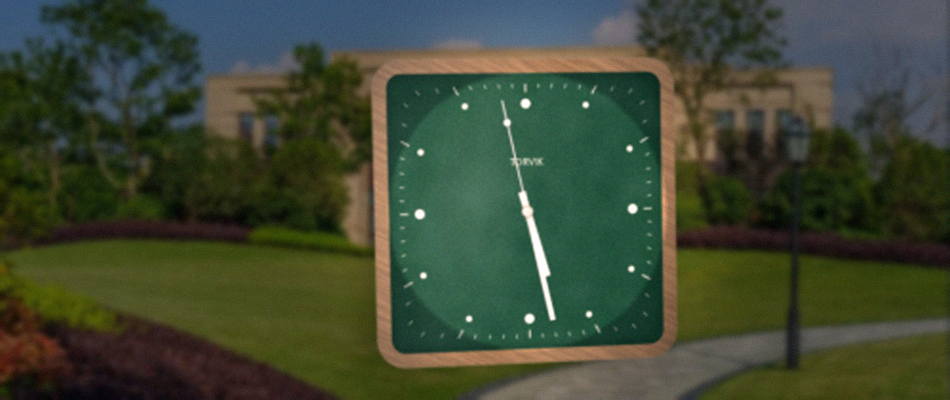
{"hour": 5, "minute": 27, "second": 58}
